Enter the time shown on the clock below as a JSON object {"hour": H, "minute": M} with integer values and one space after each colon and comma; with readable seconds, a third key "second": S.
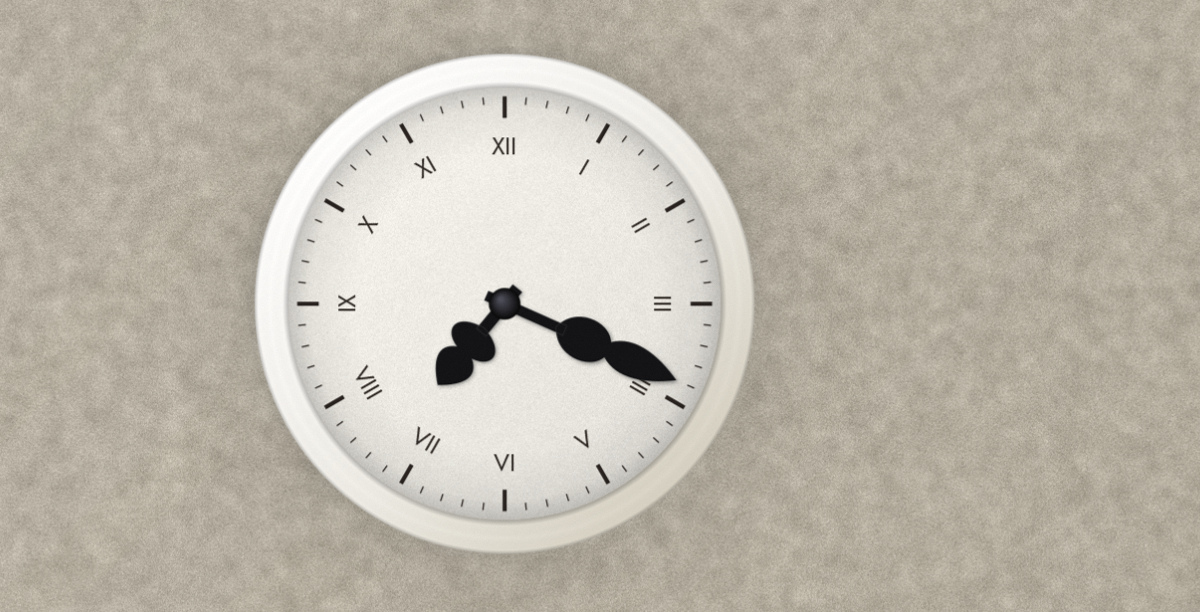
{"hour": 7, "minute": 19}
